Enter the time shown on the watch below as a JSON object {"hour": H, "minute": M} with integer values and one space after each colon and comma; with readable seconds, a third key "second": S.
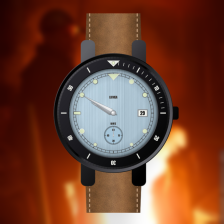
{"hour": 9, "minute": 50}
